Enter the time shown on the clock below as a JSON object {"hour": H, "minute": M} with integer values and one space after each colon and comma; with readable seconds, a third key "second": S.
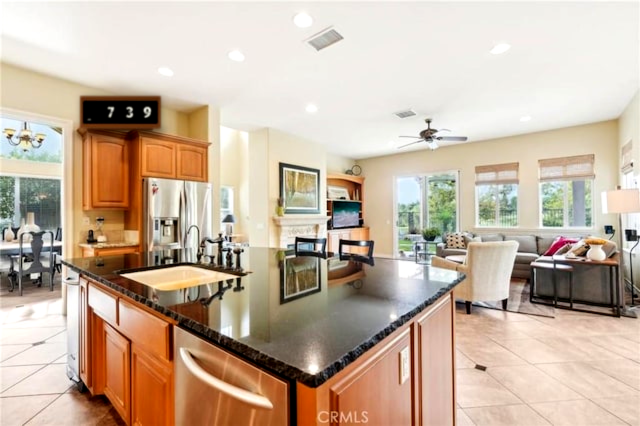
{"hour": 7, "minute": 39}
